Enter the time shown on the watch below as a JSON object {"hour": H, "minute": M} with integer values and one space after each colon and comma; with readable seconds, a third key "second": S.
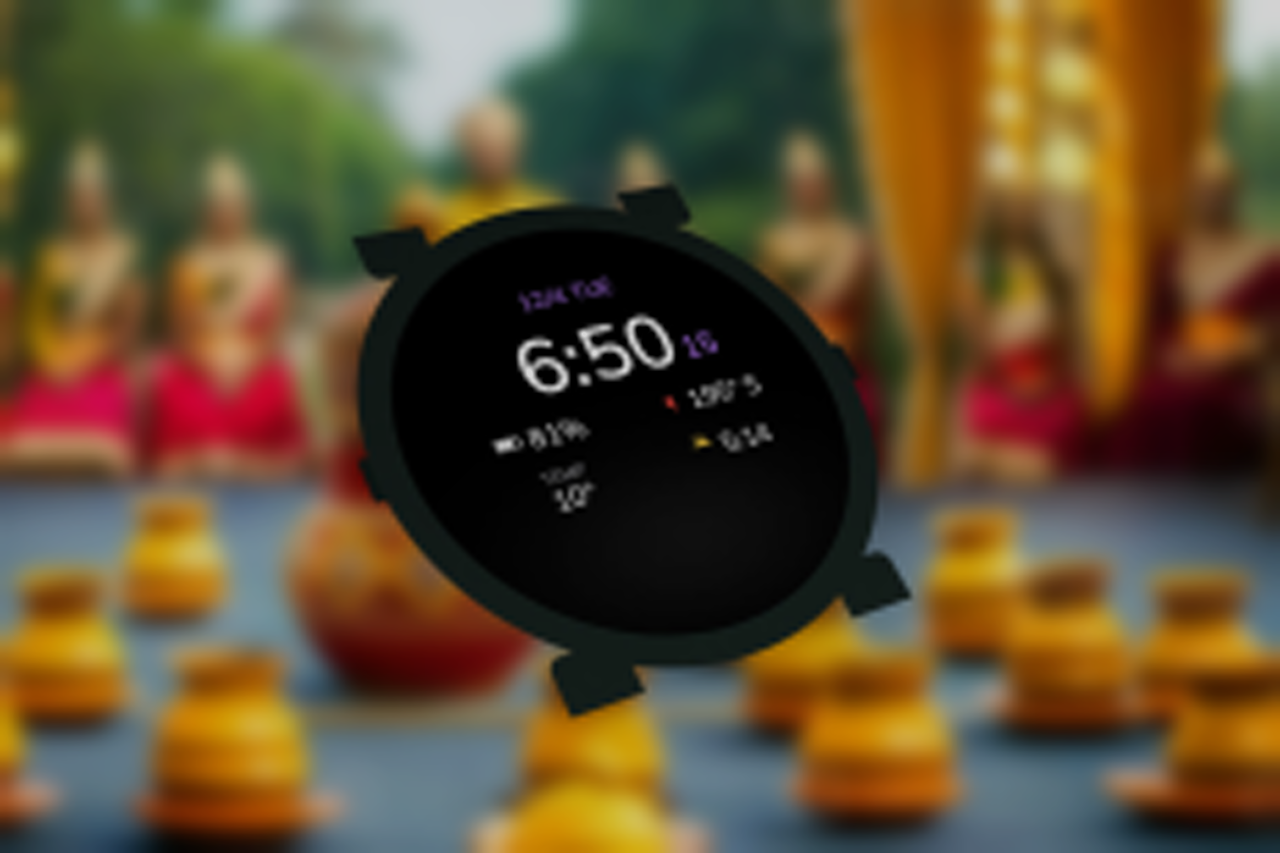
{"hour": 6, "minute": 50}
